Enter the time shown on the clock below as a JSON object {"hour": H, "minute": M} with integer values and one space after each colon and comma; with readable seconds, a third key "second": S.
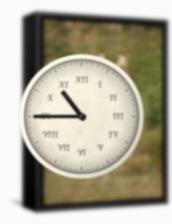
{"hour": 10, "minute": 45}
